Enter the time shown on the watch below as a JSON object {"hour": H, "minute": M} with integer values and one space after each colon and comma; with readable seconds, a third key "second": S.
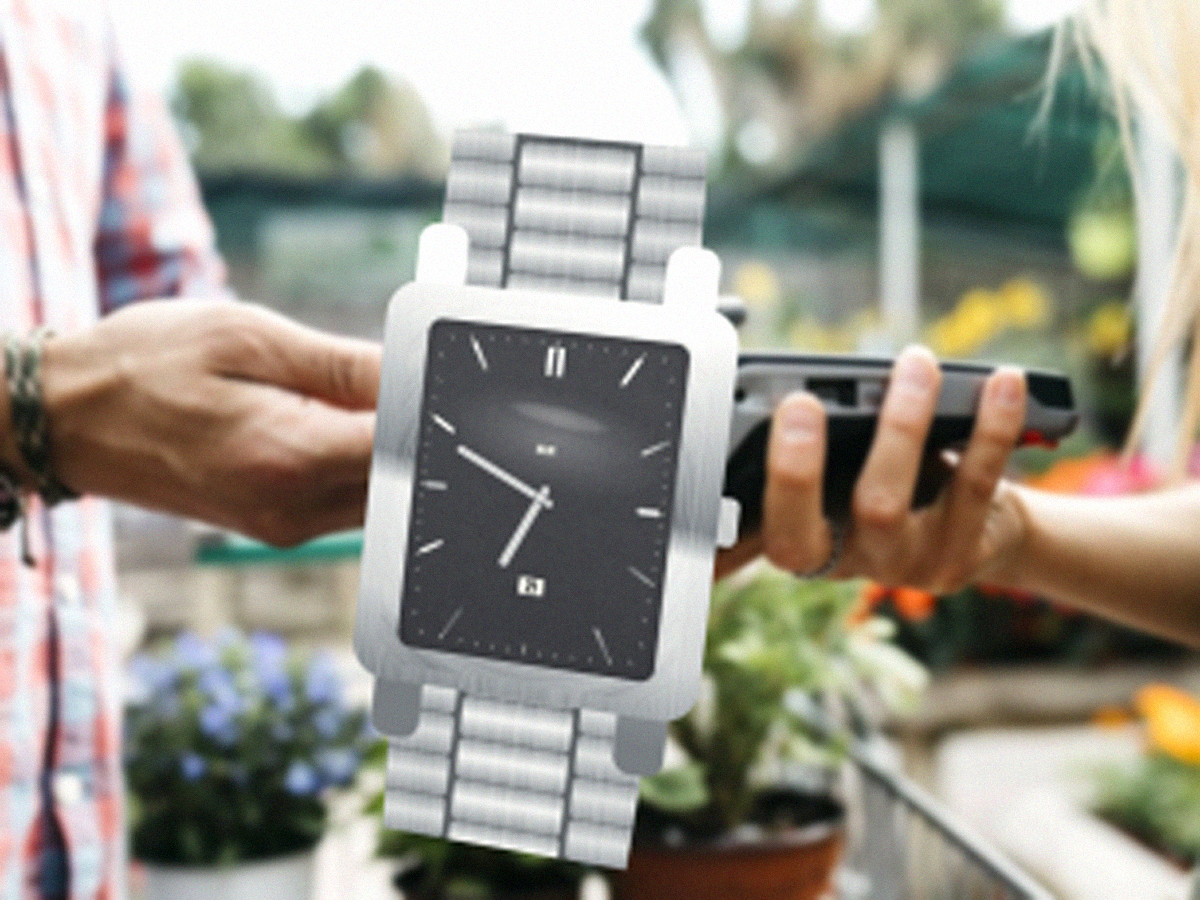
{"hour": 6, "minute": 49}
